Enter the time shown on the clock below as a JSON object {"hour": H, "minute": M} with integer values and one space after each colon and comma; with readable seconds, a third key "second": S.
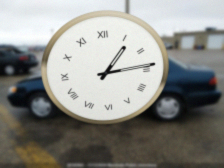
{"hour": 1, "minute": 14}
